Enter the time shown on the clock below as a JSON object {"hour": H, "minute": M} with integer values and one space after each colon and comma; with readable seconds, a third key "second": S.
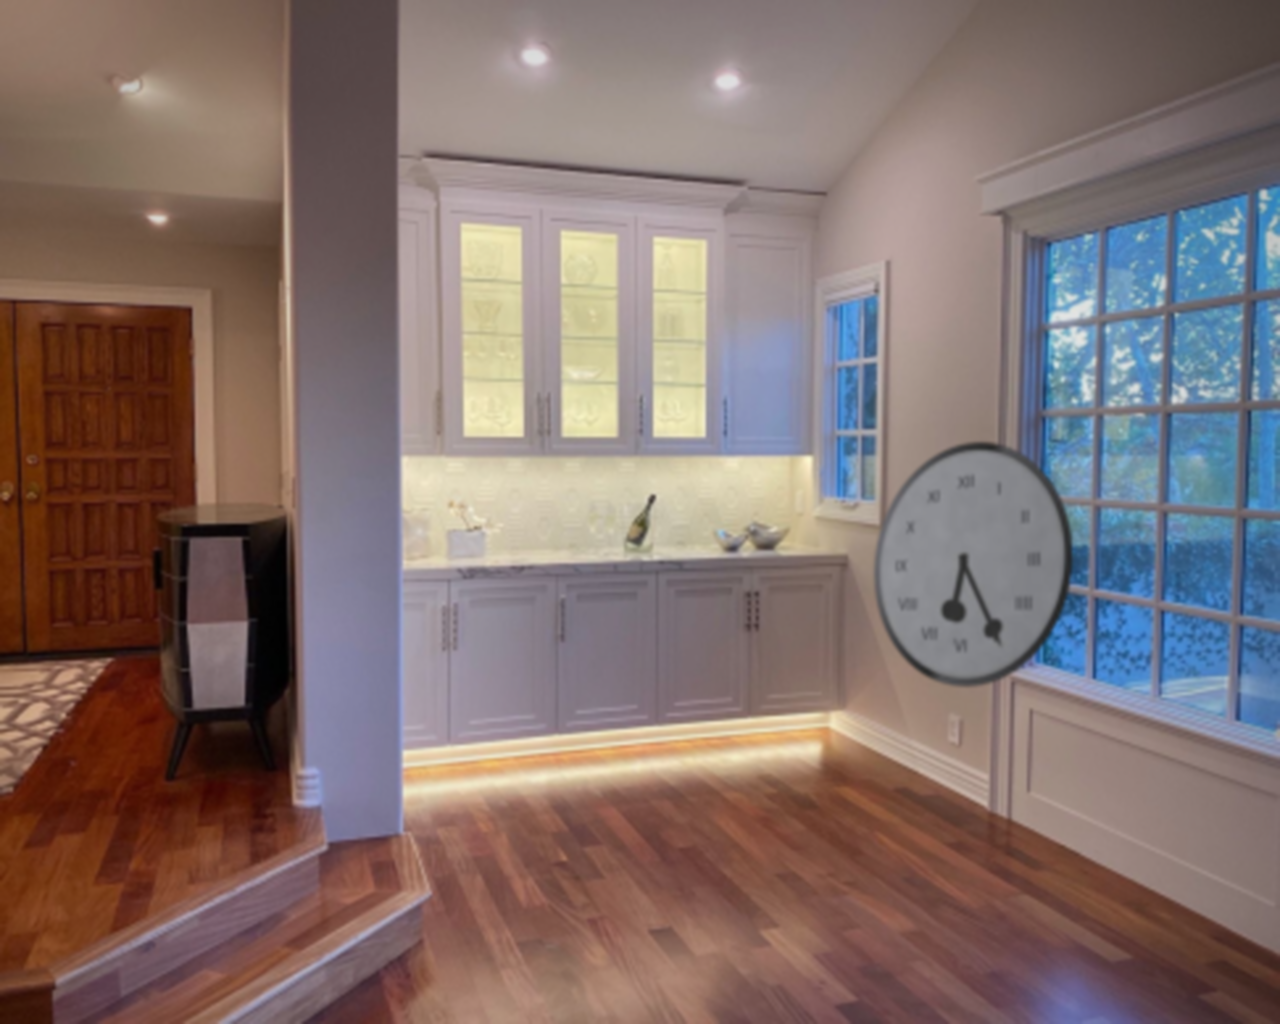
{"hour": 6, "minute": 25}
